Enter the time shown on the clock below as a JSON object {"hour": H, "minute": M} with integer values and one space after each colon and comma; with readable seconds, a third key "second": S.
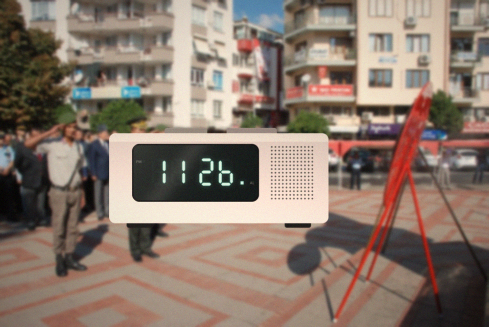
{"hour": 11, "minute": 26}
